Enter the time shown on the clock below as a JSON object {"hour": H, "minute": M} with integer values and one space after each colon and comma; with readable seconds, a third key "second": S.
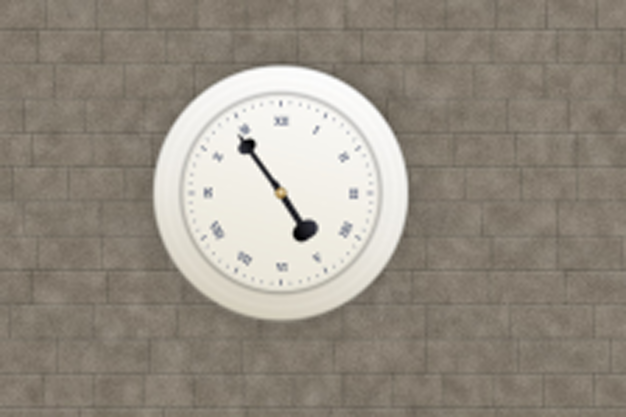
{"hour": 4, "minute": 54}
